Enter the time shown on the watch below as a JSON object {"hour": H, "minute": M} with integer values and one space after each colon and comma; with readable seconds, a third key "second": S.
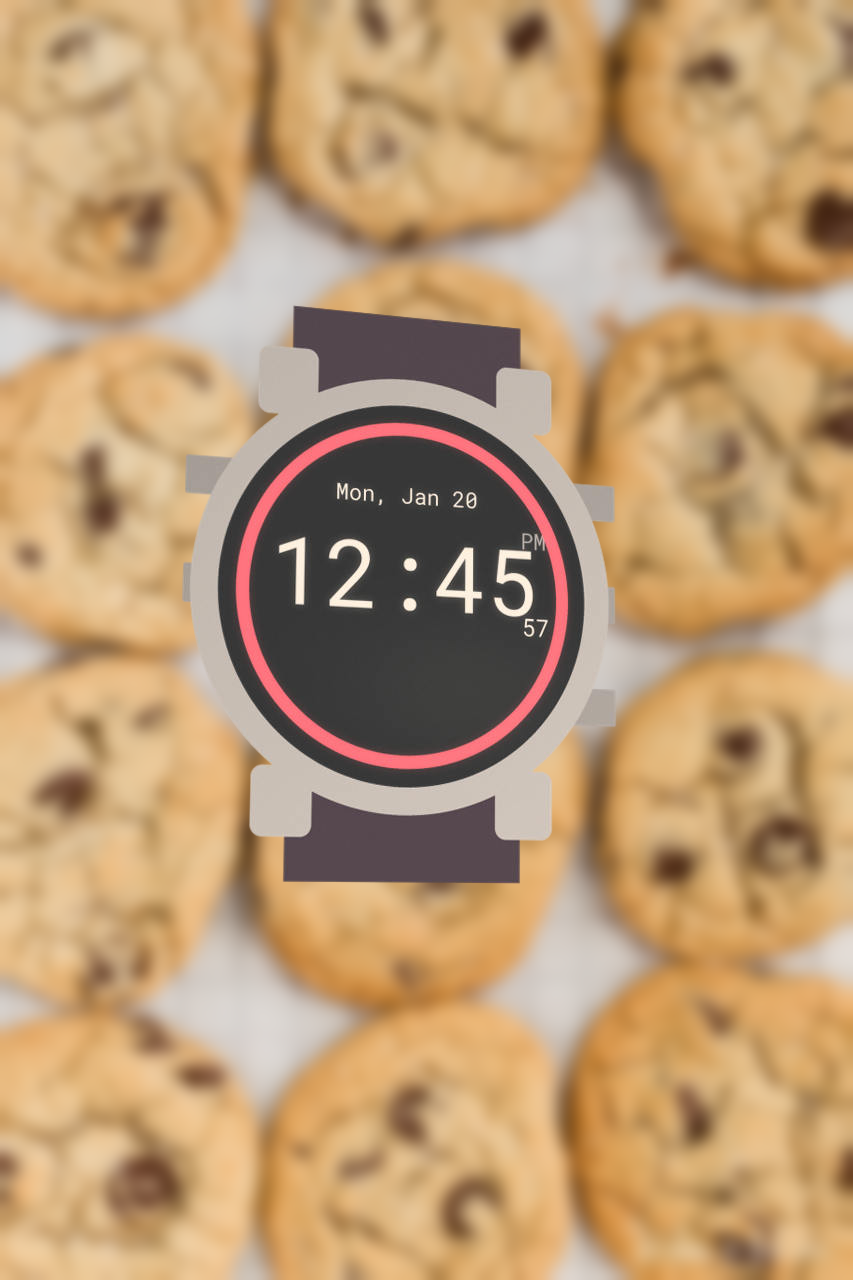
{"hour": 12, "minute": 45, "second": 57}
